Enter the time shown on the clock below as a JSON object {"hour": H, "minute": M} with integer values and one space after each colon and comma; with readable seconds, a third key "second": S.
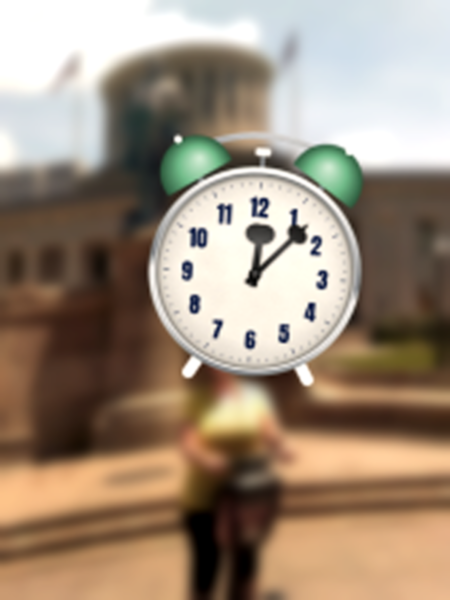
{"hour": 12, "minute": 7}
